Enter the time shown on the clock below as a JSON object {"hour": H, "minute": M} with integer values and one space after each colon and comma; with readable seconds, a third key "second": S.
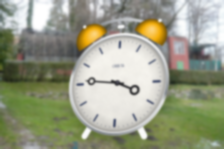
{"hour": 3, "minute": 46}
